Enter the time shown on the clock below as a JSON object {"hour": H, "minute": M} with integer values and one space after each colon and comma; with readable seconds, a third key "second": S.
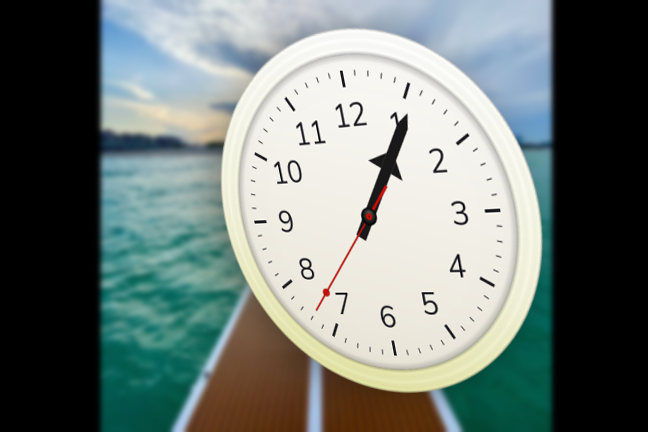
{"hour": 1, "minute": 5, "second": 37}
